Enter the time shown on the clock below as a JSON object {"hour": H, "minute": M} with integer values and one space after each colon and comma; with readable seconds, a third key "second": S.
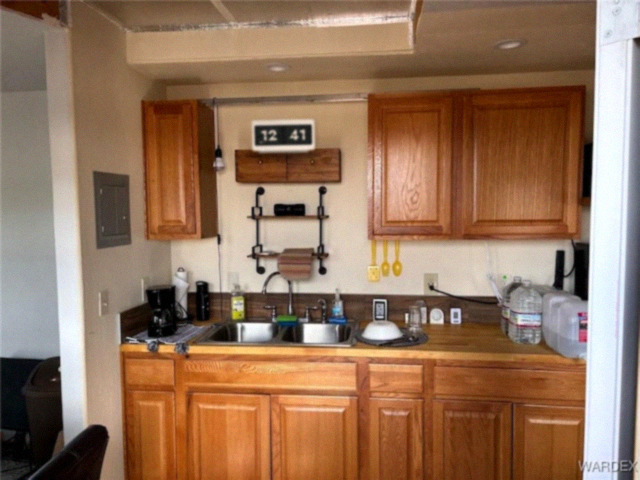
{"hour": 12, "minute": 41}
